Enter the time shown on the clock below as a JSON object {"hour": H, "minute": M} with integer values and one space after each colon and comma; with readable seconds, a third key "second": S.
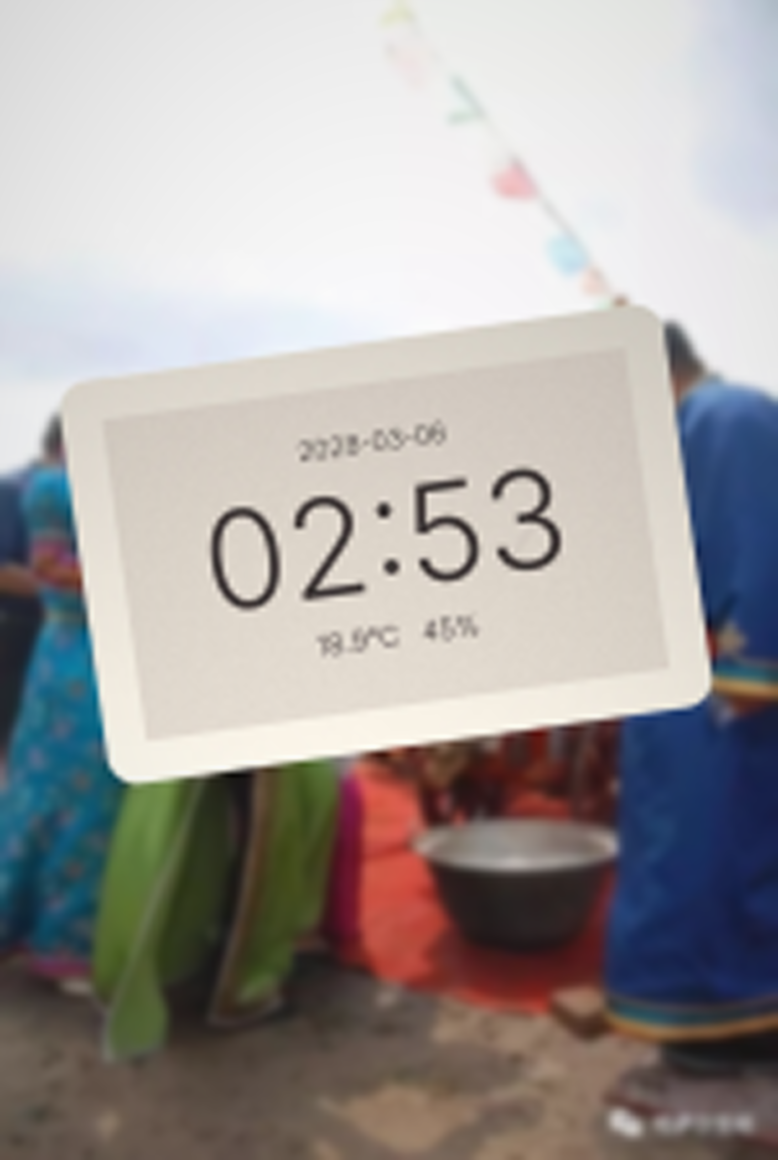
{"hour": 2, "minute": 53}
